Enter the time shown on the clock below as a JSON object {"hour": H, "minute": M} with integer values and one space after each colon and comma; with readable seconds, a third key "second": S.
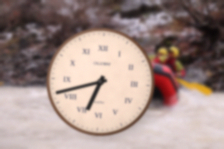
{"hour": 6, "minute": 42}
